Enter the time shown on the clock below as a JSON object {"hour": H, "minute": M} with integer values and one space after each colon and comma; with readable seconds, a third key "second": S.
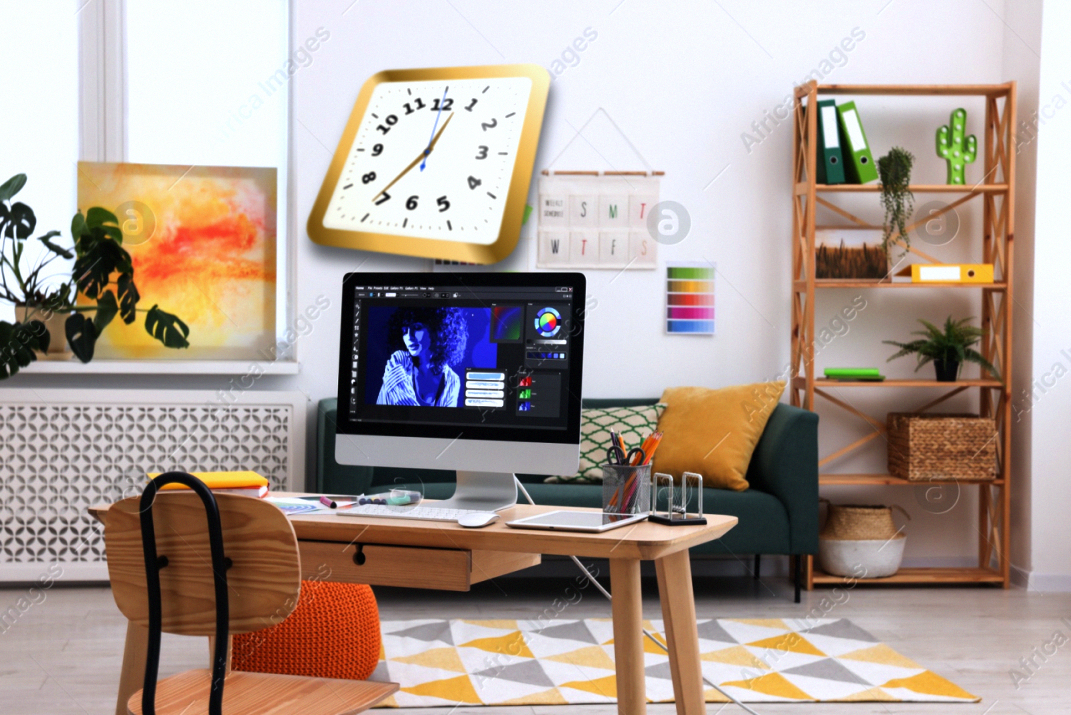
{"hour": 12, "minute": 36, "second": 0}
